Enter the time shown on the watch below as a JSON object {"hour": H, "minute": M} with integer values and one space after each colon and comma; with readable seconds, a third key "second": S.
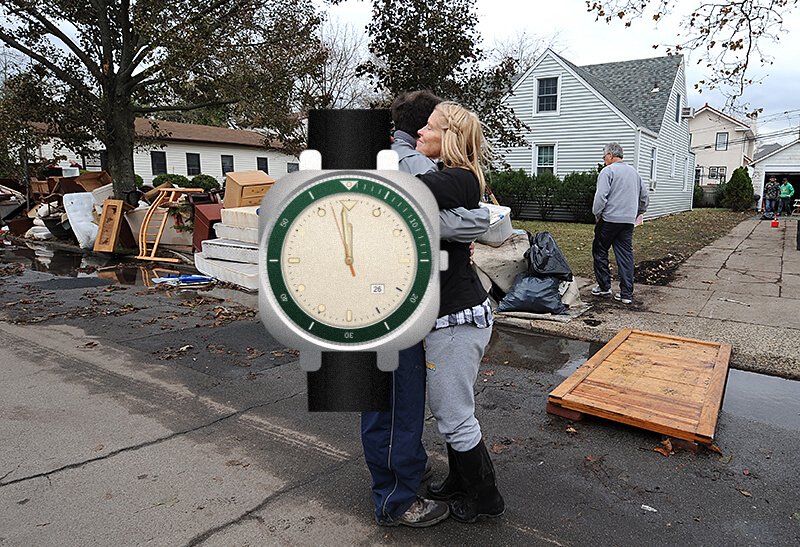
{"hour": 11, "minute": 58, "second": 57}
